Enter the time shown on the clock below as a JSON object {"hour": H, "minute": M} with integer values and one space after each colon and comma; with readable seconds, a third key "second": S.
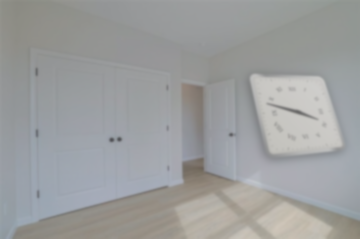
{"hour": 3, "minute": 48}
